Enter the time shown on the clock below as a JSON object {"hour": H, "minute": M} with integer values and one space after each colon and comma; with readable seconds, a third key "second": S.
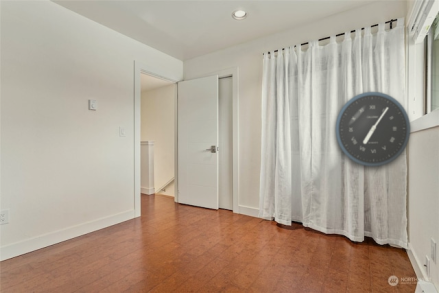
{"hour": 7, "minute": 6}
